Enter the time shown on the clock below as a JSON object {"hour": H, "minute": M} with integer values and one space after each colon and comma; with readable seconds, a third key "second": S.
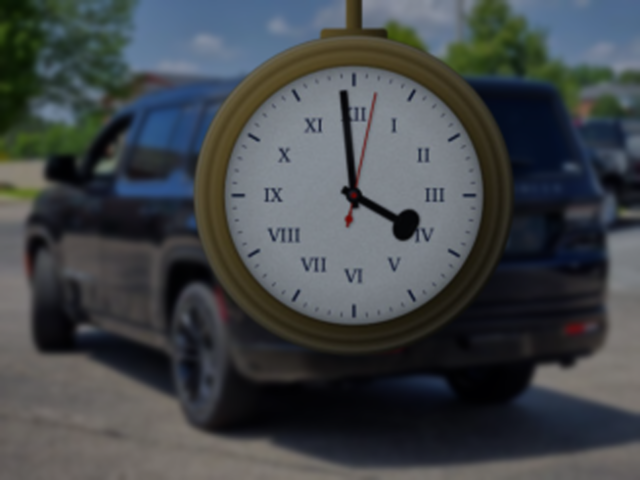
{"hour": 3, "minute": 59, "second": 2}
